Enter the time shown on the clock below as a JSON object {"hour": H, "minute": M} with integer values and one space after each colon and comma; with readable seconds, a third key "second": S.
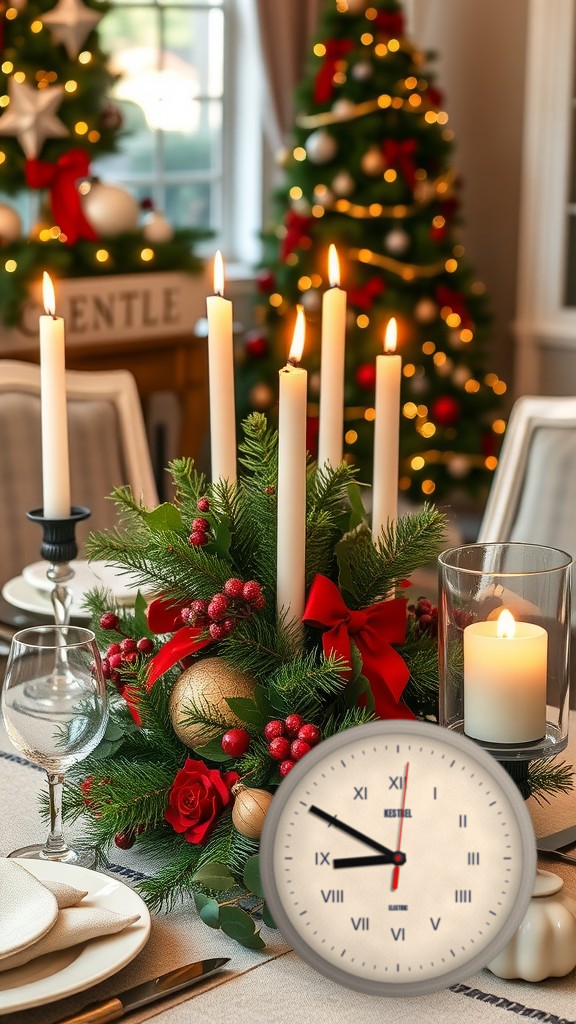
{"hour": 8, "minute": 50, "second": 1}
